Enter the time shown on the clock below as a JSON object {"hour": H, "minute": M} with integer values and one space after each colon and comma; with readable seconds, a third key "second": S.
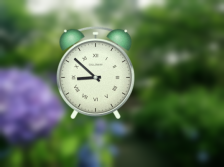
{"hour": 8, "minute": 52}
